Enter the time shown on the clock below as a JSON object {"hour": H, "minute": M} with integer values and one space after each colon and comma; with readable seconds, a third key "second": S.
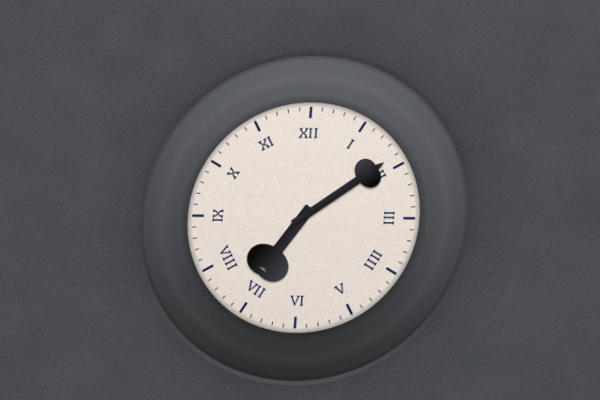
{"hour": 7, "minute": 9}
